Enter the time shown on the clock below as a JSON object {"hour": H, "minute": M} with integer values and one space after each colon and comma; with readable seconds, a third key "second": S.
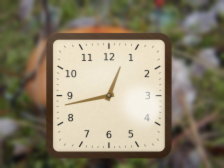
{"hour": 12, "minute": 43}
